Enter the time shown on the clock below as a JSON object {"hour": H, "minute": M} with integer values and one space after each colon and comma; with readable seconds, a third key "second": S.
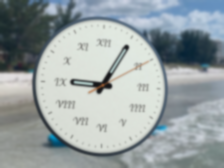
{"hour": 9, "minute": 5, "second": 10}
